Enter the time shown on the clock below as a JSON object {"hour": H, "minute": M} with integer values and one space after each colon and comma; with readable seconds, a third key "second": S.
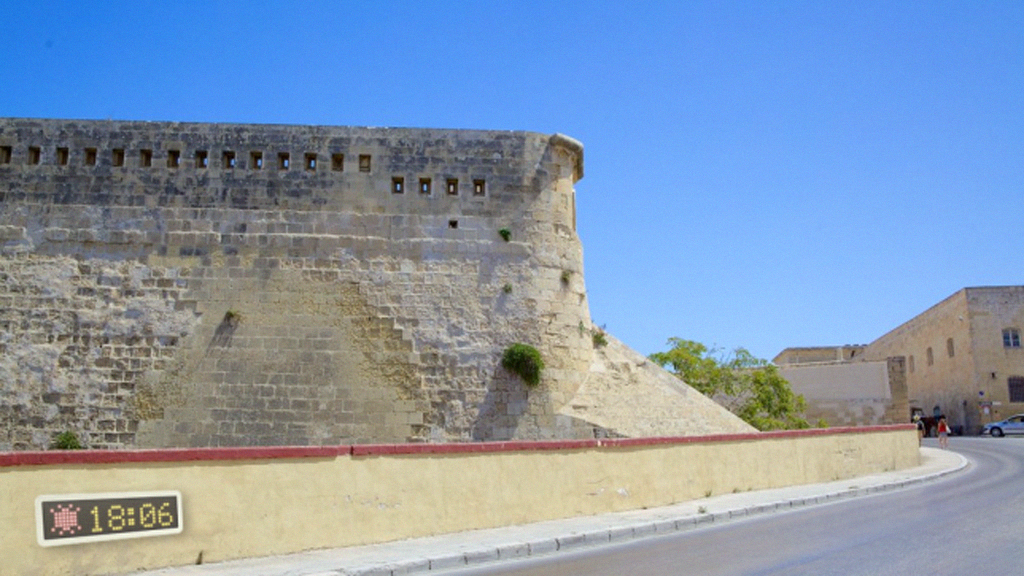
{"hour": 18, "minute": 6}
